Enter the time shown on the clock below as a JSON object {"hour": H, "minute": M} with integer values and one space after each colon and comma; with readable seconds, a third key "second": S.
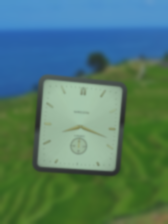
{"hour": 8, "minute": 18}
